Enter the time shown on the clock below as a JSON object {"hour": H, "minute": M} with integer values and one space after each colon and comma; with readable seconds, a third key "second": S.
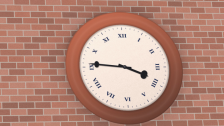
{"hour": 3, "minute": 46}
